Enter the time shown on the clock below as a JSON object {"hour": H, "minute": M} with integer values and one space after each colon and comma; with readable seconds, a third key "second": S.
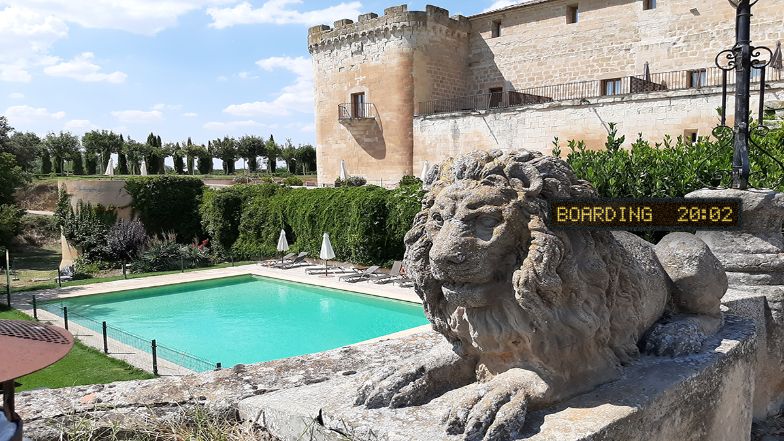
{"hour": 20, "minute": 2}
